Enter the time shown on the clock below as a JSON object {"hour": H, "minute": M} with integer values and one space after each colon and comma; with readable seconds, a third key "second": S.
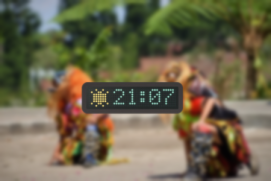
{"hour": 21, "minute": 7}
